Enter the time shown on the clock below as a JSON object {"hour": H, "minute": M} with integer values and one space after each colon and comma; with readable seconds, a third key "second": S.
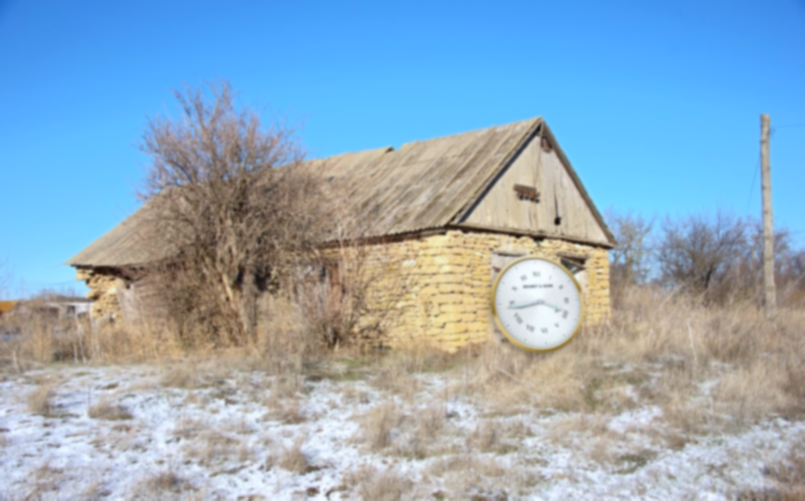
{"hour": 3, "minute": 44}
